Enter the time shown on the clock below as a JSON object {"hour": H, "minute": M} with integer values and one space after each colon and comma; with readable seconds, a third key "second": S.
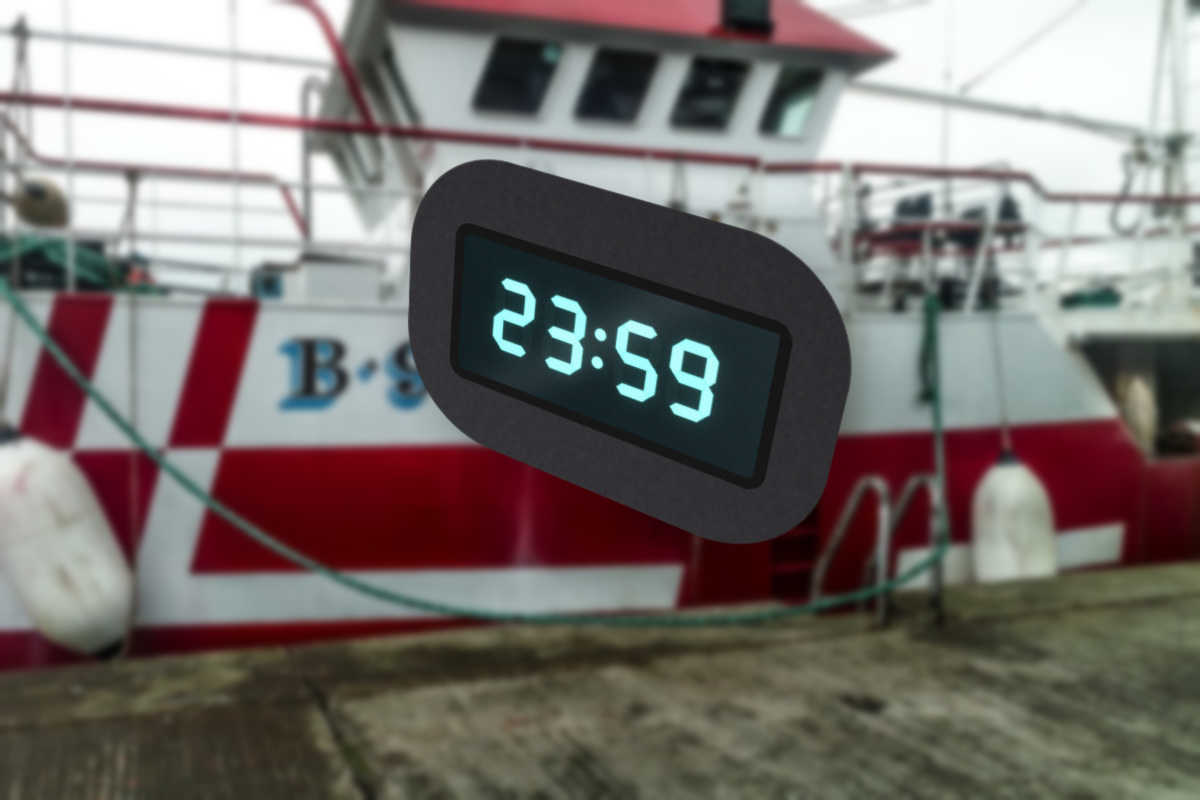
{"hour": 23, "minute": 59}
